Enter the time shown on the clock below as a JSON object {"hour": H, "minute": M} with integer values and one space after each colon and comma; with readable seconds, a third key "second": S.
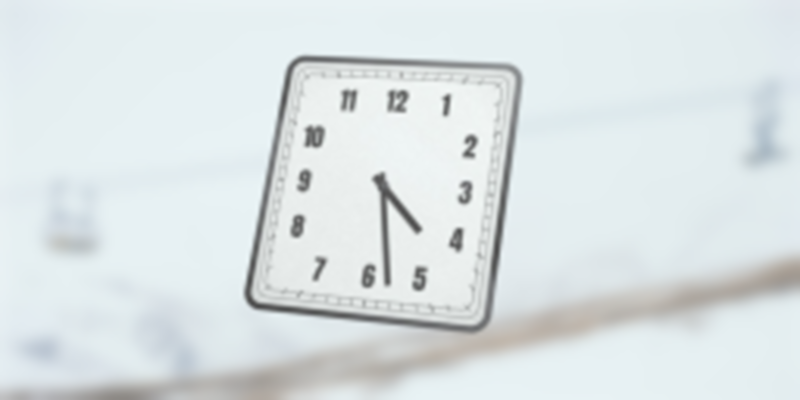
{"hour": 4, "minute": 28}
